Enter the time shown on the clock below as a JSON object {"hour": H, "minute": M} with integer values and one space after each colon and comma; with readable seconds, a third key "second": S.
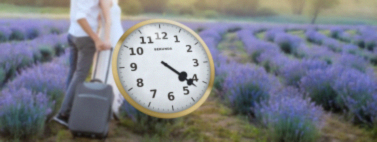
{"hour": 4, "minute": 22}
